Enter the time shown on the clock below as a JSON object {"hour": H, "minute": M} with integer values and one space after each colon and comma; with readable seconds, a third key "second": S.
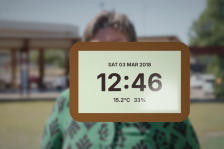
{"hour": 12, "minute": 46}
